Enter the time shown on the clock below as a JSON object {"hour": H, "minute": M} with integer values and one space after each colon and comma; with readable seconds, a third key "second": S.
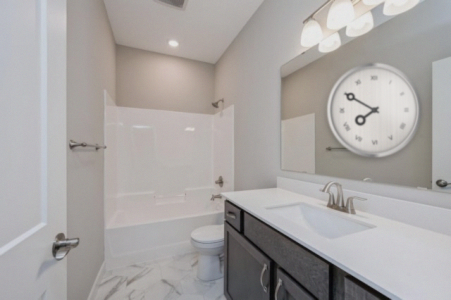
{"hour": 7, "minute": 50}
